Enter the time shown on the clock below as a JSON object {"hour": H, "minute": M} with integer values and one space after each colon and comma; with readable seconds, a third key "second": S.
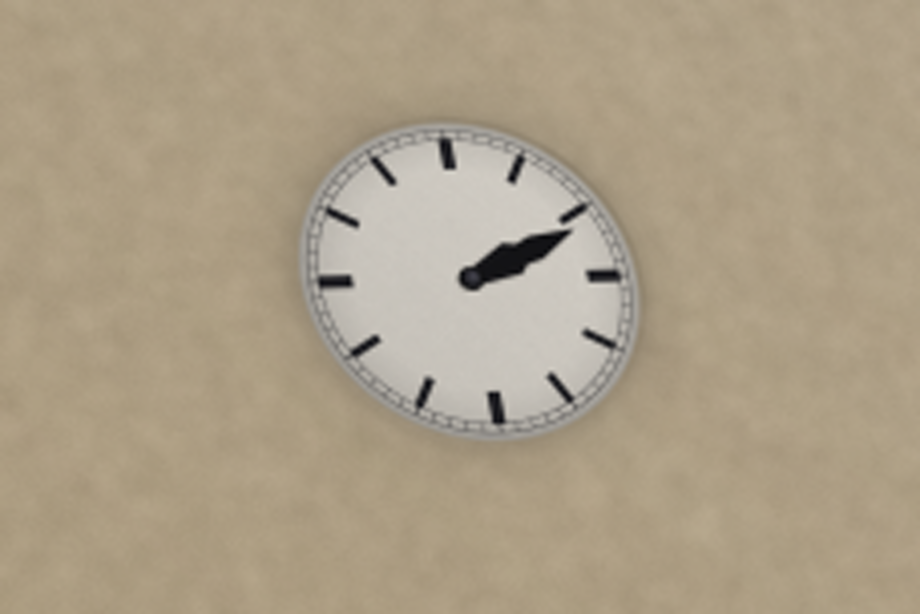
{"hour": 2, "minute": 11}
